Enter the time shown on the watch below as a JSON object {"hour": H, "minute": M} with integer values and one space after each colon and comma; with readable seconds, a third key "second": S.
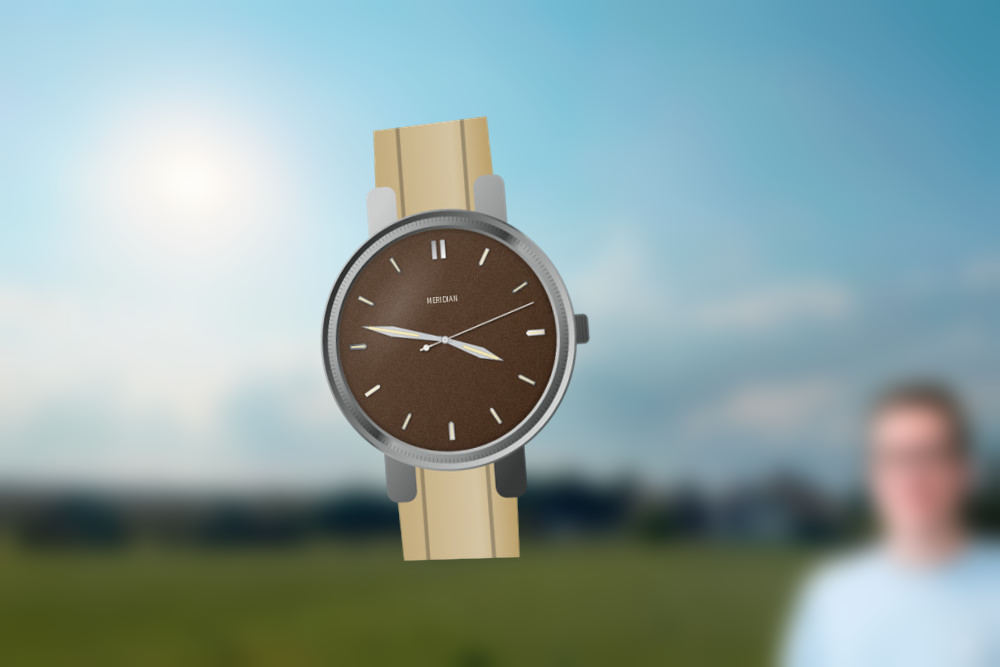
{"hour": 3, "minute": 47, "second": 12}
